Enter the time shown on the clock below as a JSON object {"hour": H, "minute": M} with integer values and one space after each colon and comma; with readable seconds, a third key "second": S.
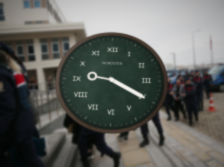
{"hour": 9, "minute": 20}
